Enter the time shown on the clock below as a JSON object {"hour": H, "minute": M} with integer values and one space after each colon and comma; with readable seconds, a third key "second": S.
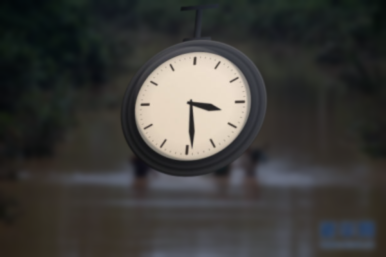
{"hour": 3, "minute": 29}
